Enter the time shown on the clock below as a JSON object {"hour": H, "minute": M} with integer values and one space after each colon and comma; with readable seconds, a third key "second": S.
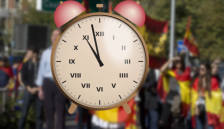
{"hour": 10, "minute": 58}
